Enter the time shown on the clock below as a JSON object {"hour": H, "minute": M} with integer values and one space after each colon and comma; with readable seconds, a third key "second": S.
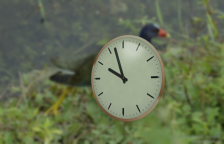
{"hour": 9, "minute": 57}
